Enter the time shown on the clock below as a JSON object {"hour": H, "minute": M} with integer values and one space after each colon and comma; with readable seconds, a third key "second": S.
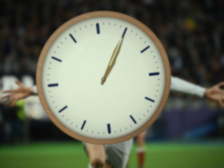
{"hour": 1, "minute": 5}
